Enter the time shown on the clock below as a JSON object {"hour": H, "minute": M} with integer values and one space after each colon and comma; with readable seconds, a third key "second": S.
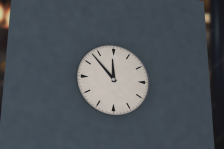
{"hour": 11, "minute": 53}
